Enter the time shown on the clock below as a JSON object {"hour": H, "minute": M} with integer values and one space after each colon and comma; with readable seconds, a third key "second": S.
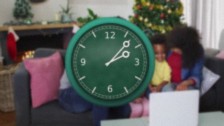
{"hour": 2, "minute": 7}
